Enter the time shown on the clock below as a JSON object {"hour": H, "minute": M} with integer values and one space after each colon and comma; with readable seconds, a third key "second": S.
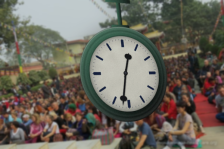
{"hour": 12, "minute": 32}
